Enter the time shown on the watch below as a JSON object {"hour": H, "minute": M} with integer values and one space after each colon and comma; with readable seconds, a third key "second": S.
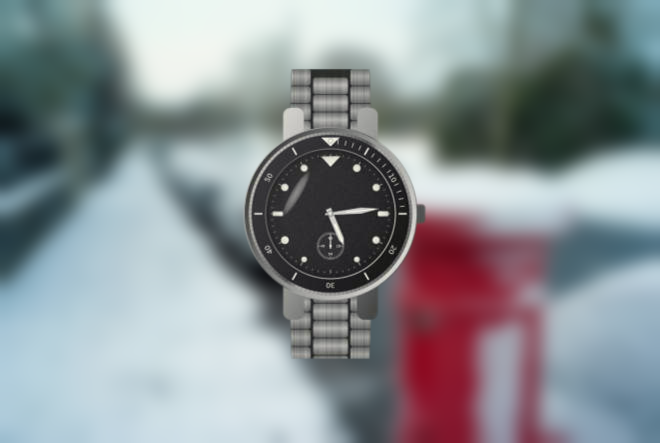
{"hour": 5, "minute": 14}
